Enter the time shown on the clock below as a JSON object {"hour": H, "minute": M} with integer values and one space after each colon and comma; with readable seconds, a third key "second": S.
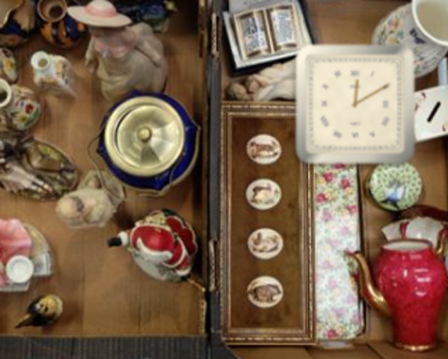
{"hour": 12, "minute": 10}
